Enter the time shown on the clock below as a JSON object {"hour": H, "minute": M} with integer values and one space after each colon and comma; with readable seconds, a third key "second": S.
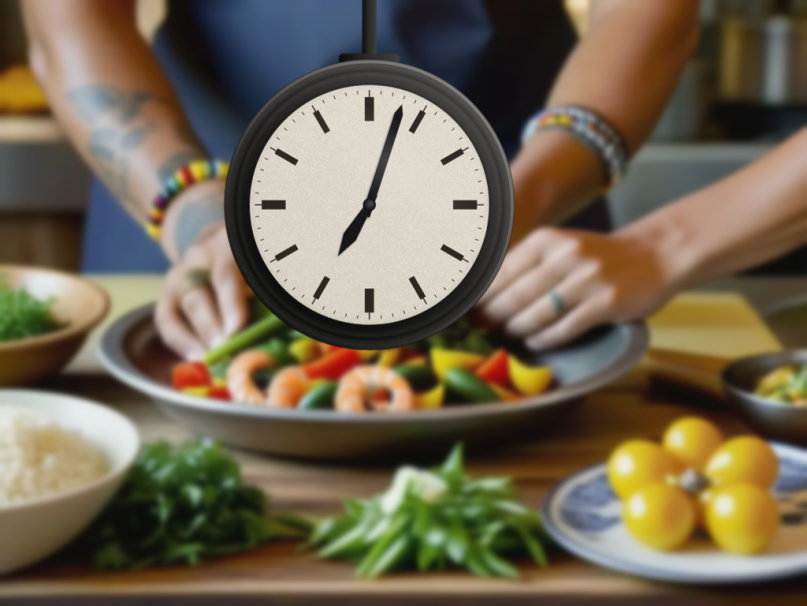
{"hour": 7, "minute": 3}
